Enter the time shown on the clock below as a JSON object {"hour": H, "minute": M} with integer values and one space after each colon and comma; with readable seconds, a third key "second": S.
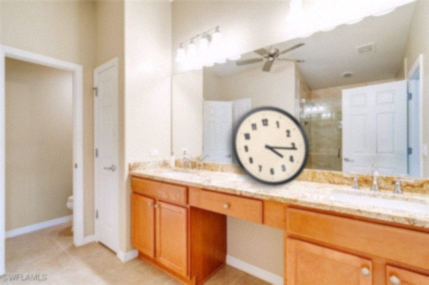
{"hour": 4, "minute": 16}
